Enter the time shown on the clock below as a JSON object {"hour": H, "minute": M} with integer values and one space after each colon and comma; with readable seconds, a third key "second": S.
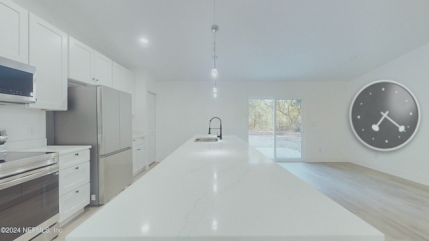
{"hour": 7, "minute": 22}
